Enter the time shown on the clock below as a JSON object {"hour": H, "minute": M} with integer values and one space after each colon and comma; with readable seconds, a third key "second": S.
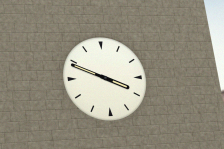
{"hour": 3, "minute": 49}
